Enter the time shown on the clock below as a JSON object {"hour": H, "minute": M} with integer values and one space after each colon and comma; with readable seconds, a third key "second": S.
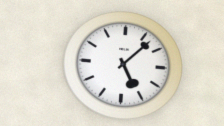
{"hour": 5, "minute": 7}
